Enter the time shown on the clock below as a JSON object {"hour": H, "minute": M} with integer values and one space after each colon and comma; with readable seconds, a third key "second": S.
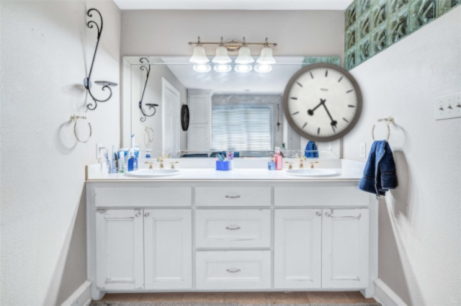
{"hour": 7, "minute": 24}
